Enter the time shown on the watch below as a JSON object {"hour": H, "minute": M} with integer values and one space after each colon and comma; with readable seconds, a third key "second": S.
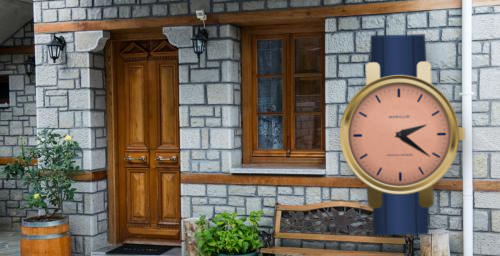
{"hour": 2, "minute": 21}
